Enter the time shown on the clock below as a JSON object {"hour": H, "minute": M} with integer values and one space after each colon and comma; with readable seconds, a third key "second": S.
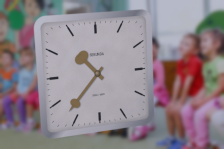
{"hour": 10, "minute": 37}
